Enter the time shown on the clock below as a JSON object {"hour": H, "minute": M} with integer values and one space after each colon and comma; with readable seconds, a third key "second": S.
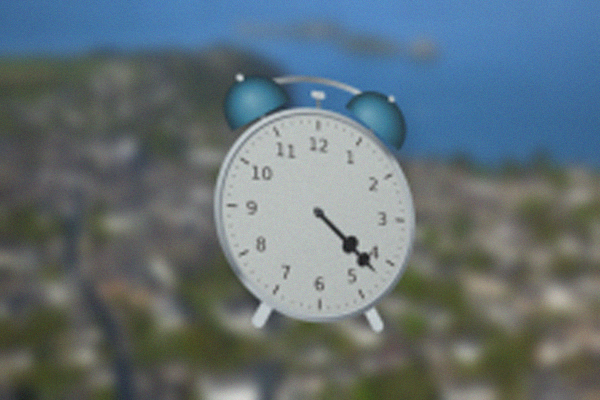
{"hour": 4, "minute": 22}
